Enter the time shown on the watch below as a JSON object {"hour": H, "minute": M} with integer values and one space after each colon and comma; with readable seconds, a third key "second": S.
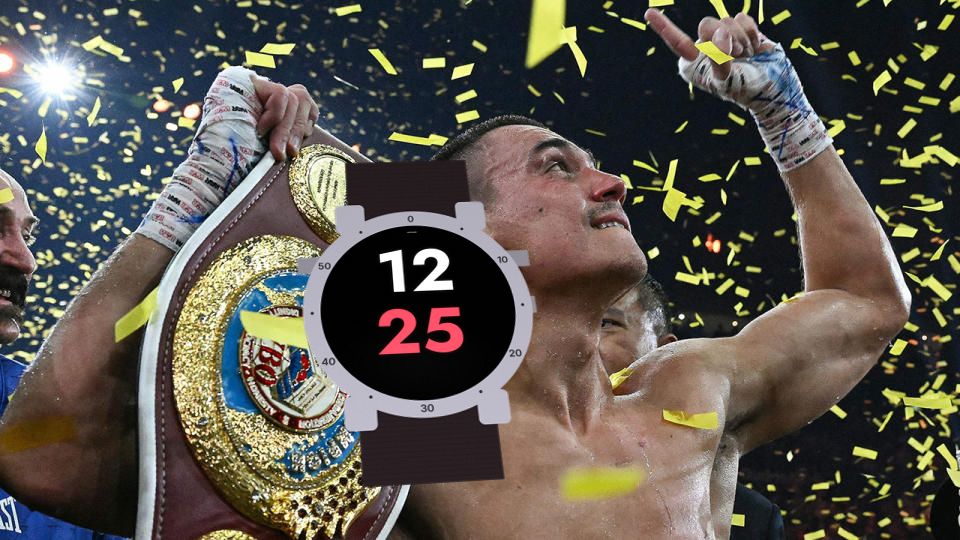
{"hour": 12, "minute": 25}
